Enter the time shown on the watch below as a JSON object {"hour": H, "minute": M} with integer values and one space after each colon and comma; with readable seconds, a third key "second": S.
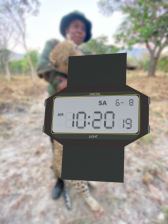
{"hour": 10, "minute": 20, "second": 19}
